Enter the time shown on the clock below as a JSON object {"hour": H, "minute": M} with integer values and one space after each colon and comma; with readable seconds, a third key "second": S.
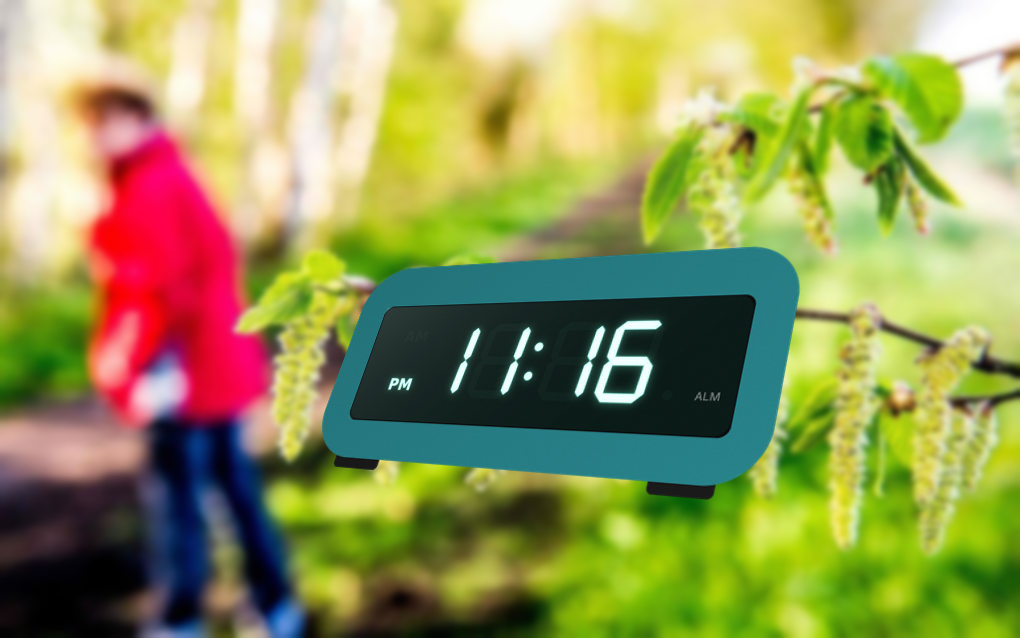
{"hour": 11, "minute": 16}
